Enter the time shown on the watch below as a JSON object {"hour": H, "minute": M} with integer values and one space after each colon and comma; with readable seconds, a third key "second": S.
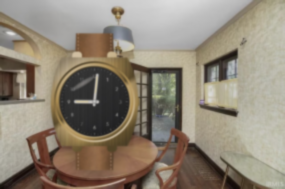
{"hour": 9, "minute": 1}
